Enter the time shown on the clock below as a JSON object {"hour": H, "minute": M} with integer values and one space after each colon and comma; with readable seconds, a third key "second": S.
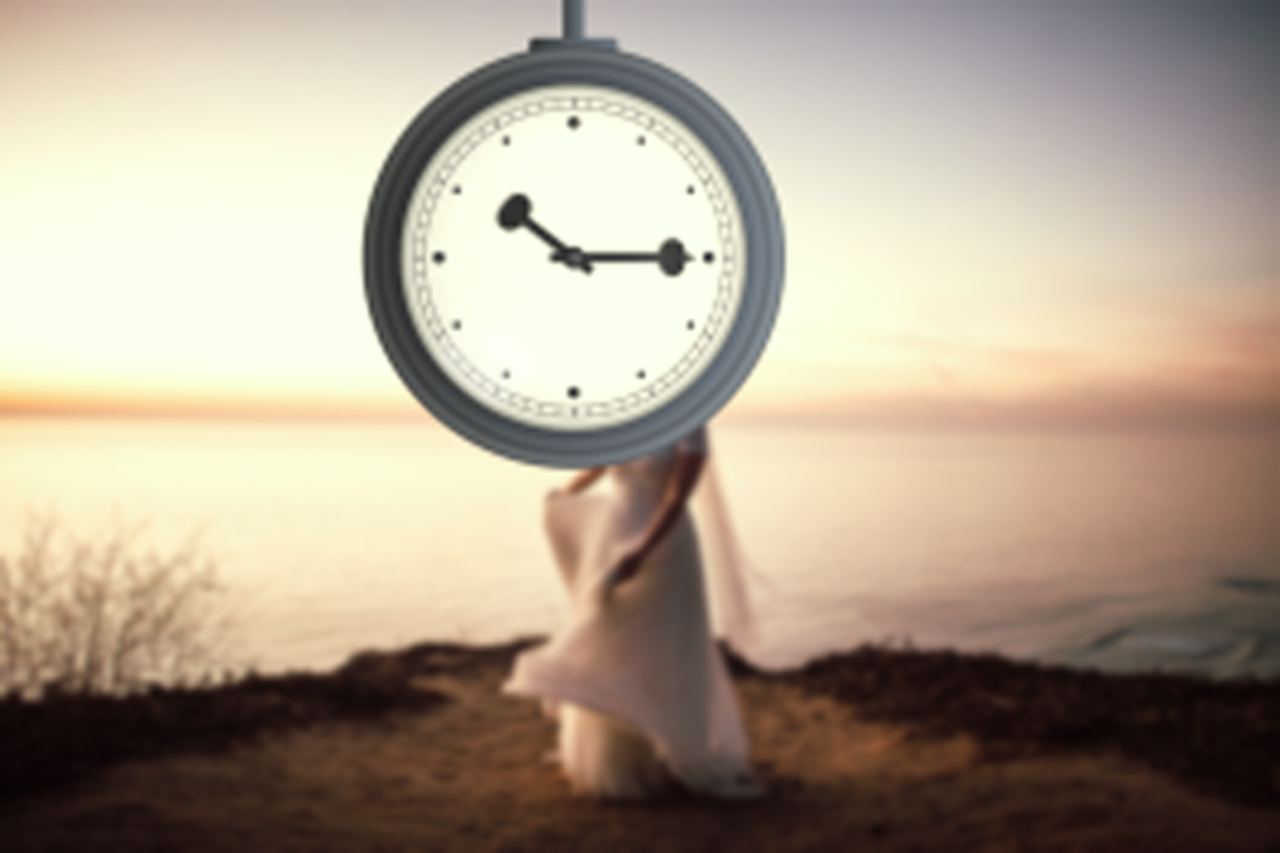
{"hour": 10, "minute": 15}
